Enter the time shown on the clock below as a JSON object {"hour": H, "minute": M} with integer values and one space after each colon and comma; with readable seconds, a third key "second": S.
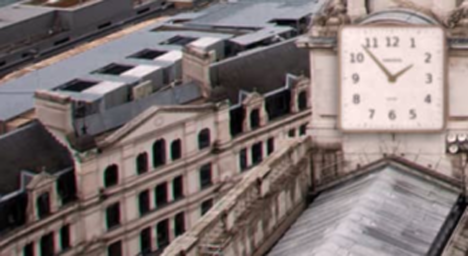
{"hour": 1, "minute": 53}
